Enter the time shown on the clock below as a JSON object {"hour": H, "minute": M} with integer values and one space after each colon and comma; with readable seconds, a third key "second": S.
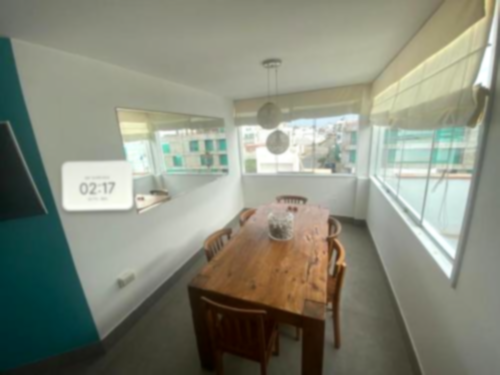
{"hour": 2, "minute": 17}
